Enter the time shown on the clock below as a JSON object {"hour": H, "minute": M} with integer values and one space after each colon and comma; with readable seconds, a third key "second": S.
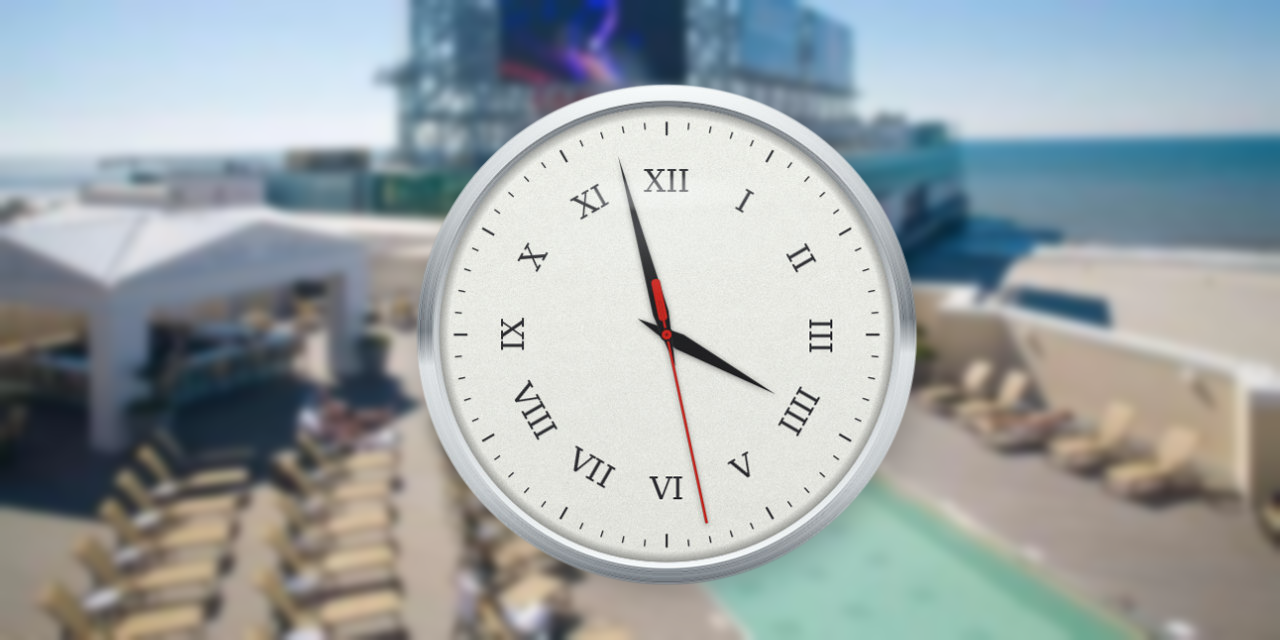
{"hour": 3, "minute": 57, "second": 28}
